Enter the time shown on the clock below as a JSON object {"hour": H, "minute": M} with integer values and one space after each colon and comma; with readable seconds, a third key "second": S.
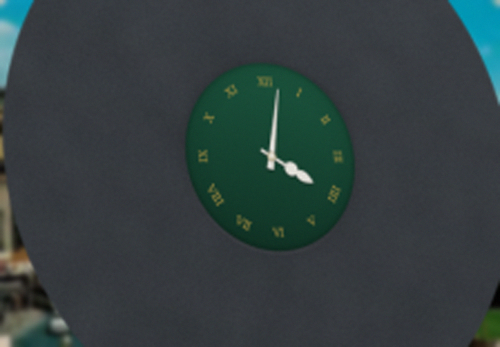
{"hour": 4, "minute": 2}
